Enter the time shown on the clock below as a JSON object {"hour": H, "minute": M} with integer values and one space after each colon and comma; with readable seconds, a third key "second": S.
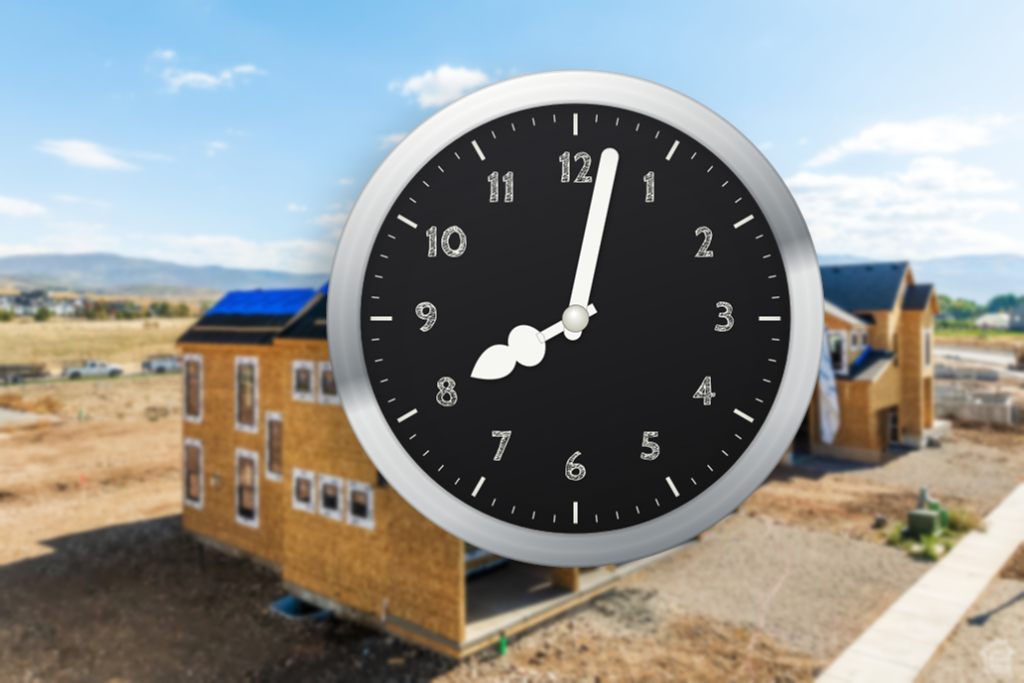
{"hour": 8, "minute": 2}
